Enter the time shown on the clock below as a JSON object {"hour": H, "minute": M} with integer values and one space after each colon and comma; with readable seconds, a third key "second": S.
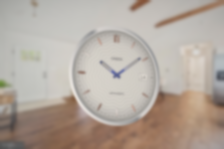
{"hour": 10, "minute": 9}
